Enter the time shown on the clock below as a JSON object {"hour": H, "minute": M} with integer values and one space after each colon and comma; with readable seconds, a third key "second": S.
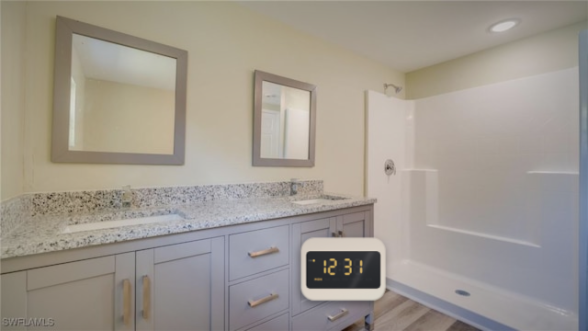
{"hour": 12, "minute": 31}
